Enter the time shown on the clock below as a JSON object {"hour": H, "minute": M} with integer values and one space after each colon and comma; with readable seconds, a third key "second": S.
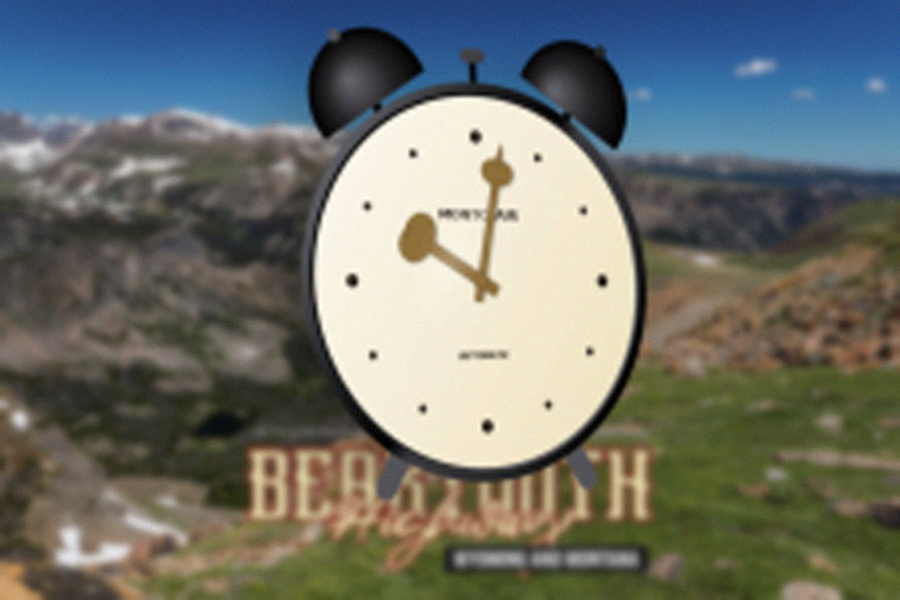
{"hour": 10, "minute": 2}
